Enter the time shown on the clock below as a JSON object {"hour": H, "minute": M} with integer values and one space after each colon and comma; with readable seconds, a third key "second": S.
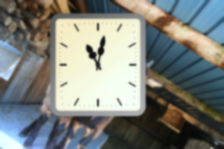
{"hour": 11, "minute": 2}
